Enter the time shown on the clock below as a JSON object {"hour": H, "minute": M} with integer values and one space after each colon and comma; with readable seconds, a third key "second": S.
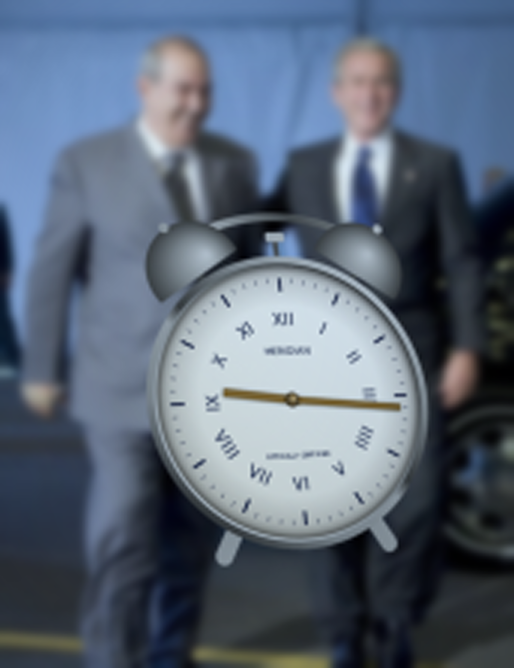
{"hour": 9, "minute": 16}
